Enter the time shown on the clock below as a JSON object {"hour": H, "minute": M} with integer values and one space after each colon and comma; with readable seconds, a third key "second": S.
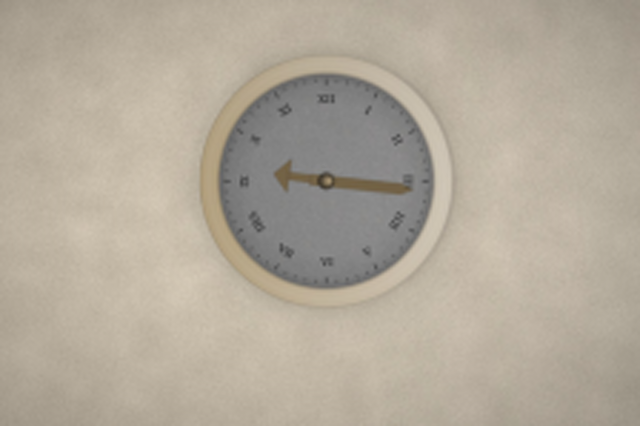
{"hour": 9, "minute": 16}
